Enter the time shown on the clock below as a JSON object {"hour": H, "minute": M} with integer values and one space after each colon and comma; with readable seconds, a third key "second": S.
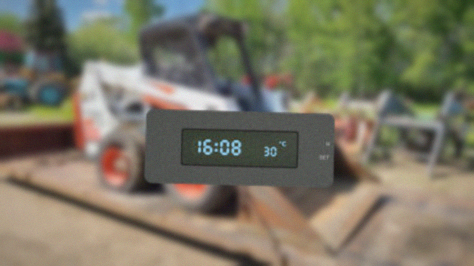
{"hour": 16, "minute": 8}
